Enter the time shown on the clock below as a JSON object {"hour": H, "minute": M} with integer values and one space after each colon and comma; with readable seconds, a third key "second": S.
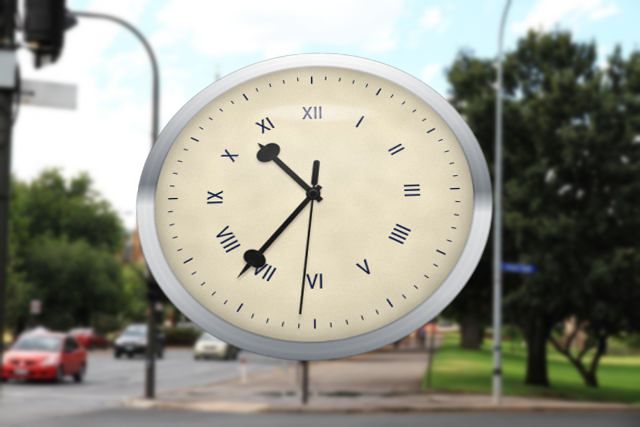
{"hour": 10, "minute": 36, "second": 31}
